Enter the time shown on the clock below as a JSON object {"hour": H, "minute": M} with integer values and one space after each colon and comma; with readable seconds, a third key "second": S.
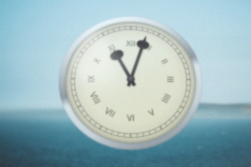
{"hour": 11, "minute": 3}
